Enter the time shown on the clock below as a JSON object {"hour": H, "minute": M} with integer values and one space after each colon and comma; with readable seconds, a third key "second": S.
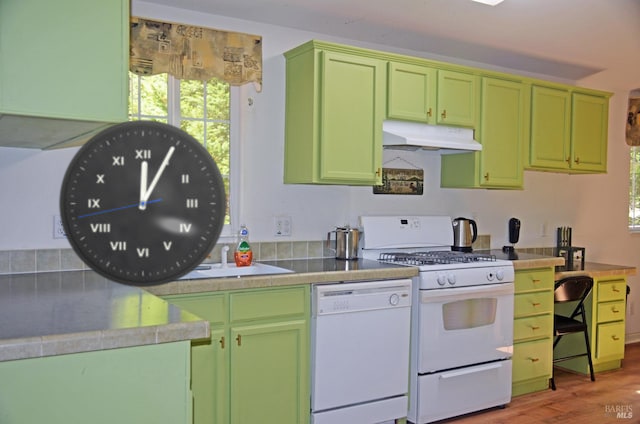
{"hour": 12, "minute": 4, "second": 43}
